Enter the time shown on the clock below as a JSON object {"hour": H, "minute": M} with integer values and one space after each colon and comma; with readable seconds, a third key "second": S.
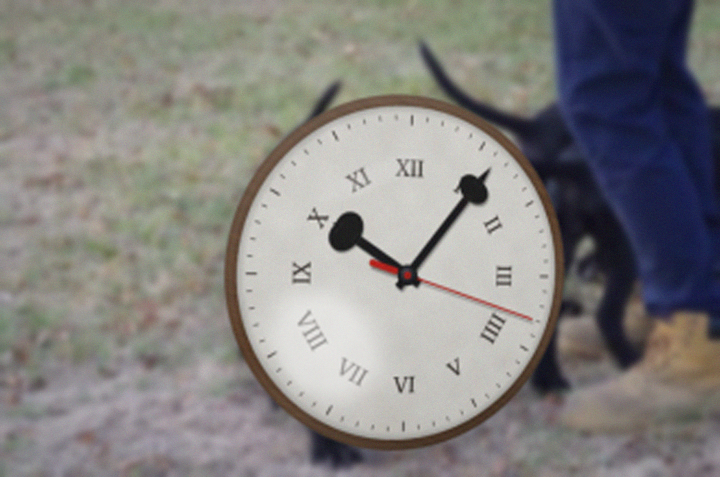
{"hour": 10, "minute": 6, "second": 18}
